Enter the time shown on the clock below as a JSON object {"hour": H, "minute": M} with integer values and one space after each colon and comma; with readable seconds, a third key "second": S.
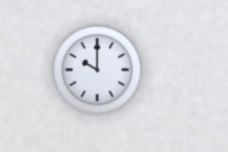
{"hour": 10, "minute": 0}
